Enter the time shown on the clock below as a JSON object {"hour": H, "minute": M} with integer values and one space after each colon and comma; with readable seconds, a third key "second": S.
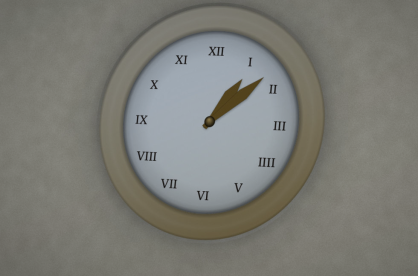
{"hour": 1, "minute": 8}
